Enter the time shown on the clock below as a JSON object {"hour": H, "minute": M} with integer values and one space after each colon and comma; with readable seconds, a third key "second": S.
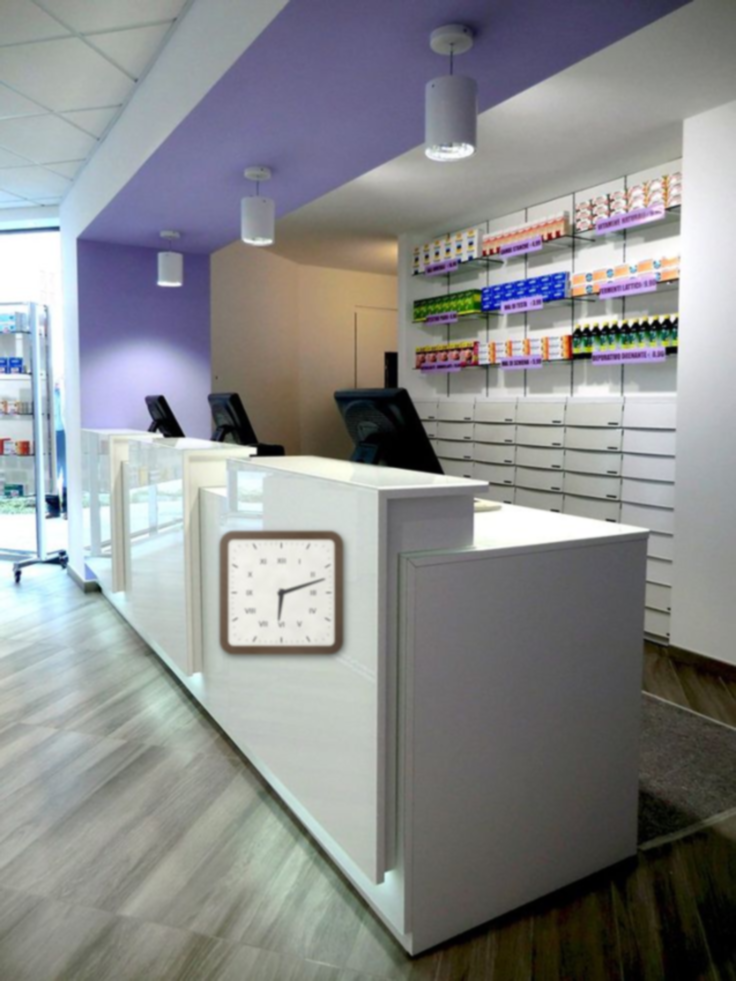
{"hour": 6, "minute": 12}
